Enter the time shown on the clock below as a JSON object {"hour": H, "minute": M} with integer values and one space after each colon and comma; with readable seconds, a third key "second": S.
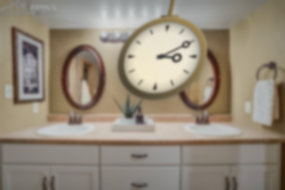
{"hour": 3, "minute": 10}
